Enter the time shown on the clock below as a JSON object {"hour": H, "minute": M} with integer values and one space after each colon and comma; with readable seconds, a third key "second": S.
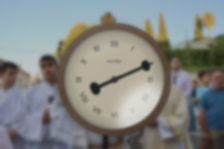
{"hour": 8, "minute": 11}
